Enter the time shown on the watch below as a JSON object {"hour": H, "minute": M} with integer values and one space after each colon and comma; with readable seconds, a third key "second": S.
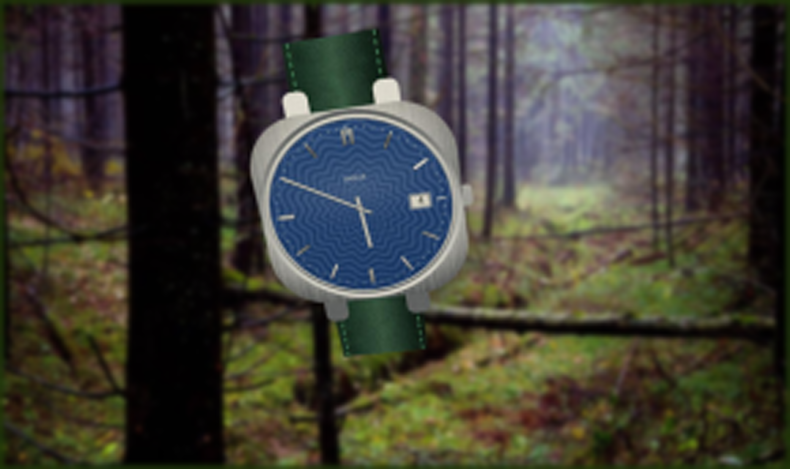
{"hour": 5, "minute": 50}
